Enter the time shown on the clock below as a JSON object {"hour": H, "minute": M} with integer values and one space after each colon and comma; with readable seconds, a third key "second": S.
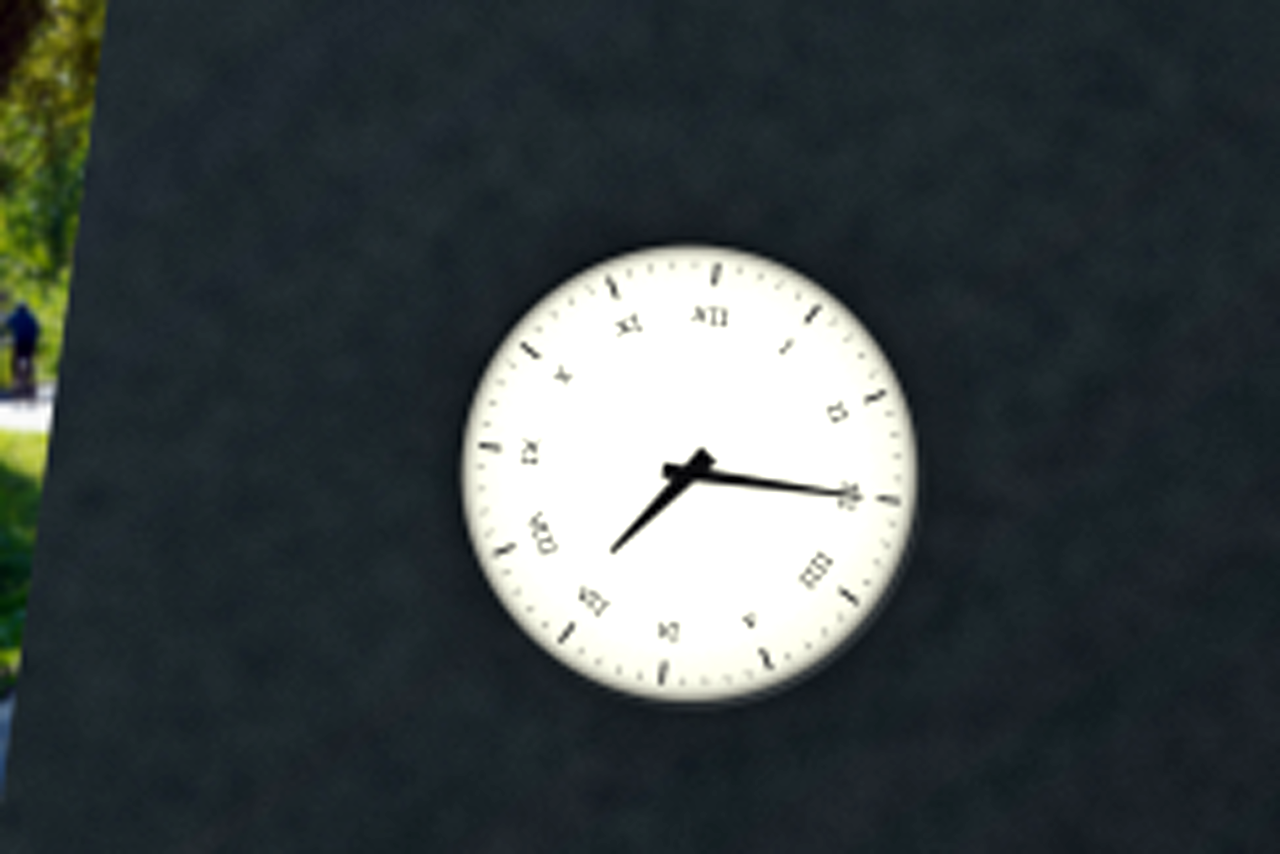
{"hour": 7, "minute": 15}
